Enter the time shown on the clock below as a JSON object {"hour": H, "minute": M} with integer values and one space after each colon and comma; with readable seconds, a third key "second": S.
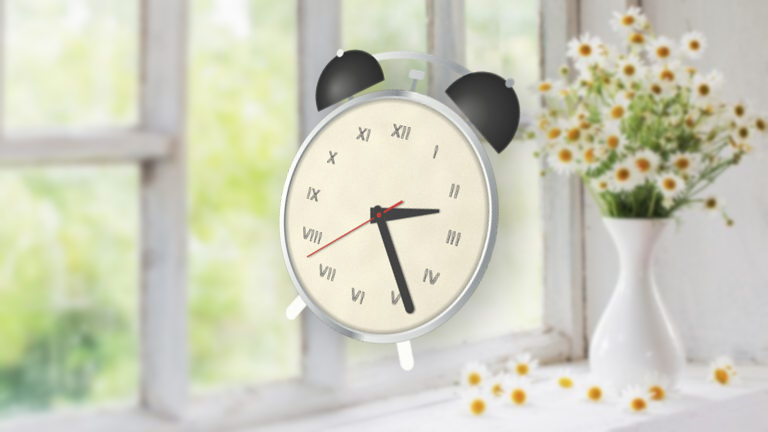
{"hour": 2, "minute": 23, "second": 38}
